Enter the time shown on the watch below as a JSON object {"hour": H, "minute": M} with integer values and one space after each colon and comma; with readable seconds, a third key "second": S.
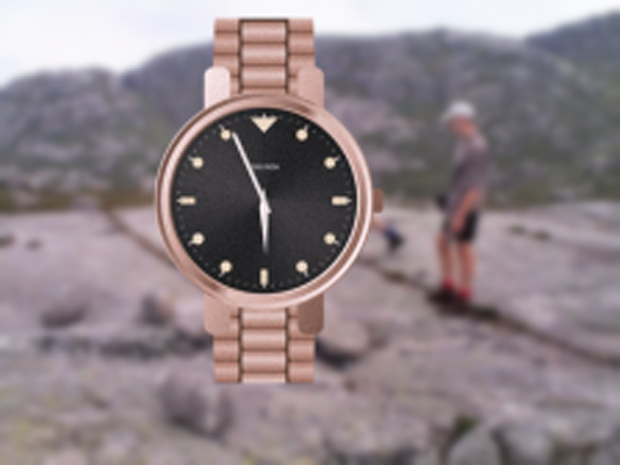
{"hour": 5, "minute": 56}
